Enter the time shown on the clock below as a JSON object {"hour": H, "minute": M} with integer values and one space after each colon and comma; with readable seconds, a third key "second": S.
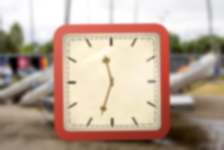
{"hour": 11, "minute": 33}
